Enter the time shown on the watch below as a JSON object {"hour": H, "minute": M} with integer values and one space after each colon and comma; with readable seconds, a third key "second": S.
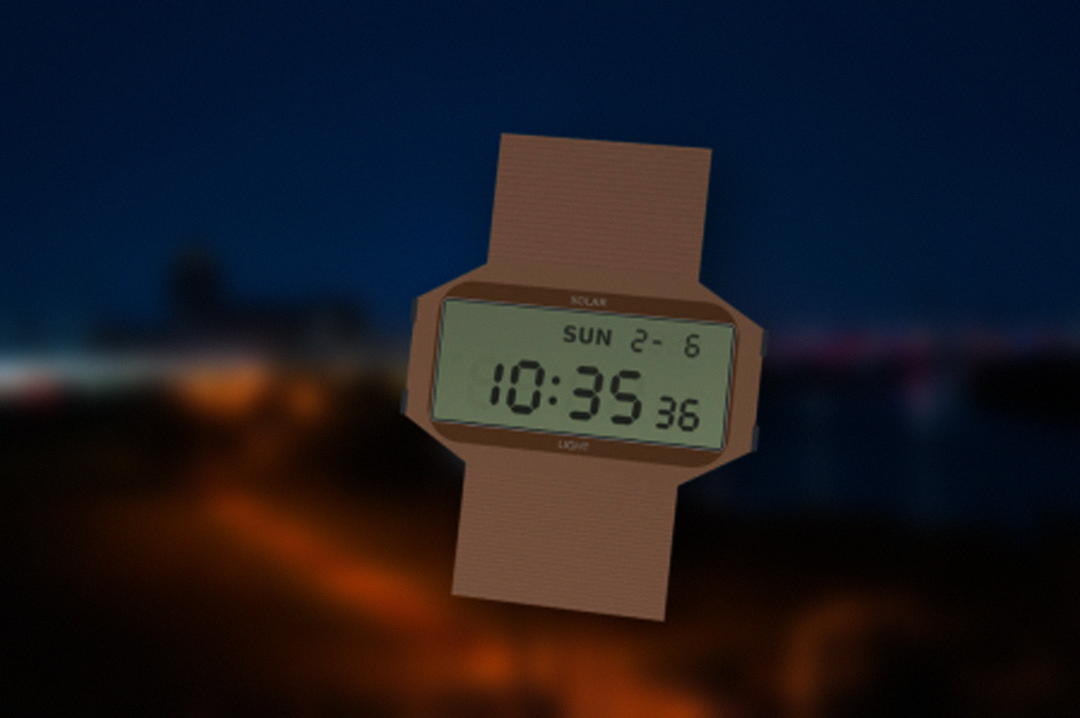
{"hour": 10, "minute": 35, "second": 36}
